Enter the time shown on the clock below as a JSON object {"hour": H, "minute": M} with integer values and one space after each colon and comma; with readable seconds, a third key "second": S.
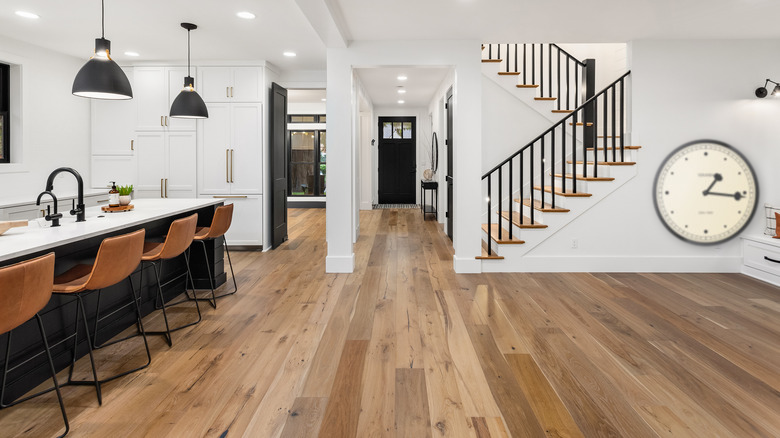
{"hour": 1, "minute": 16}
